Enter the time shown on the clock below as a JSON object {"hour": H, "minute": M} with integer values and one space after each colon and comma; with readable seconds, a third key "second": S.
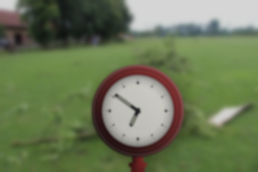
{"hour": 6, "minute": 51}
